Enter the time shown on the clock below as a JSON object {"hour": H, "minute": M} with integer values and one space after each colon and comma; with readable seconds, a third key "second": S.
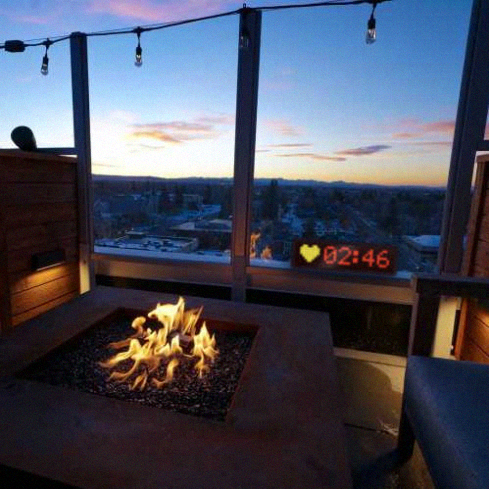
{"hour": 2, "minute": 46}
